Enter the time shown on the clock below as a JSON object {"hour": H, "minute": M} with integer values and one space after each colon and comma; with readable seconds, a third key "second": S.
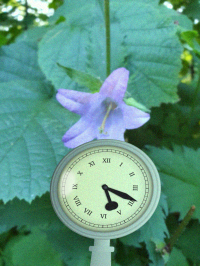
{"hour": 5, "minute": 19}
